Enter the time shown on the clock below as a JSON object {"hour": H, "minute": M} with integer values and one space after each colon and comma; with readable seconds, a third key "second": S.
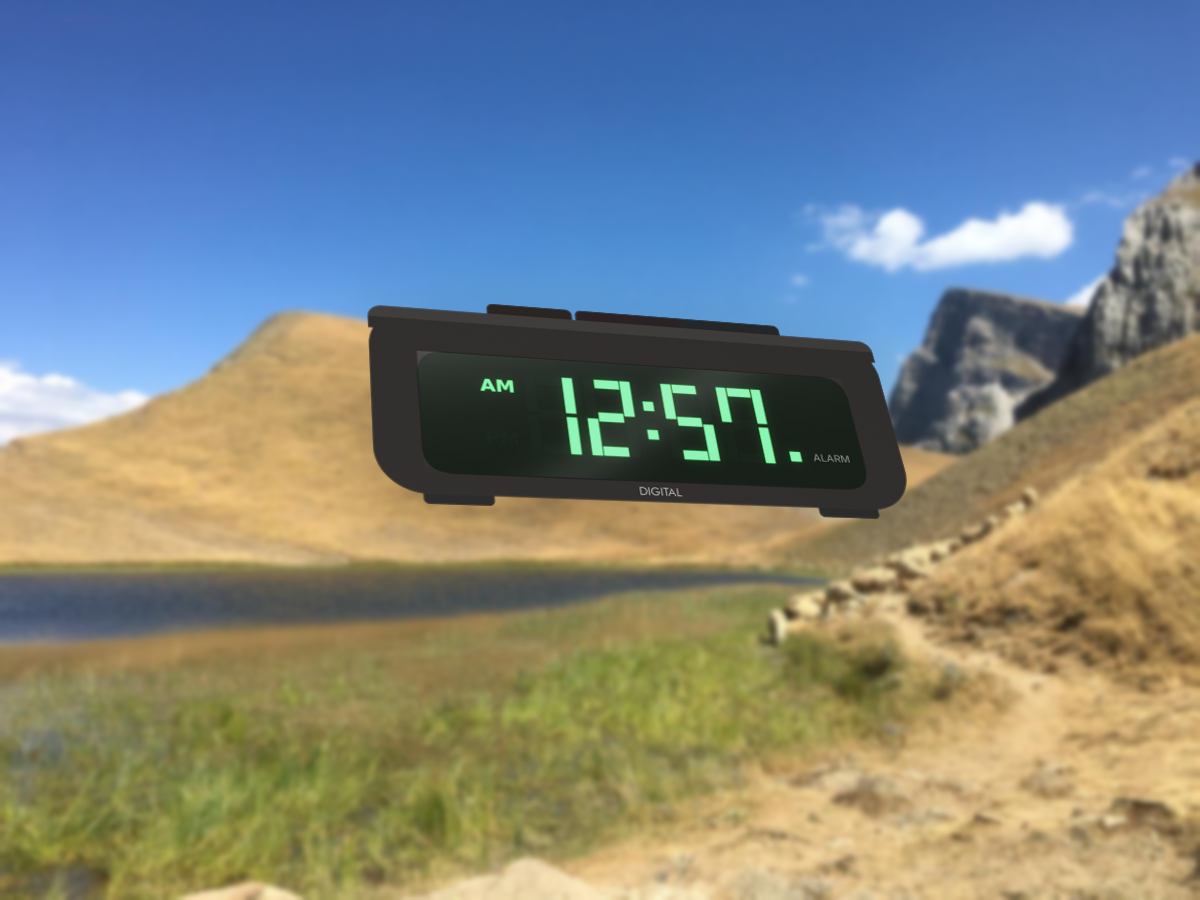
{"hour": 12, "minute": 57}
